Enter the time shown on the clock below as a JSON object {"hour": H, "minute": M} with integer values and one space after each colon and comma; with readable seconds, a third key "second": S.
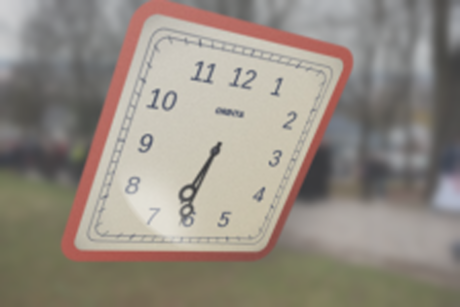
{"hour": 6, "minute": 31}
